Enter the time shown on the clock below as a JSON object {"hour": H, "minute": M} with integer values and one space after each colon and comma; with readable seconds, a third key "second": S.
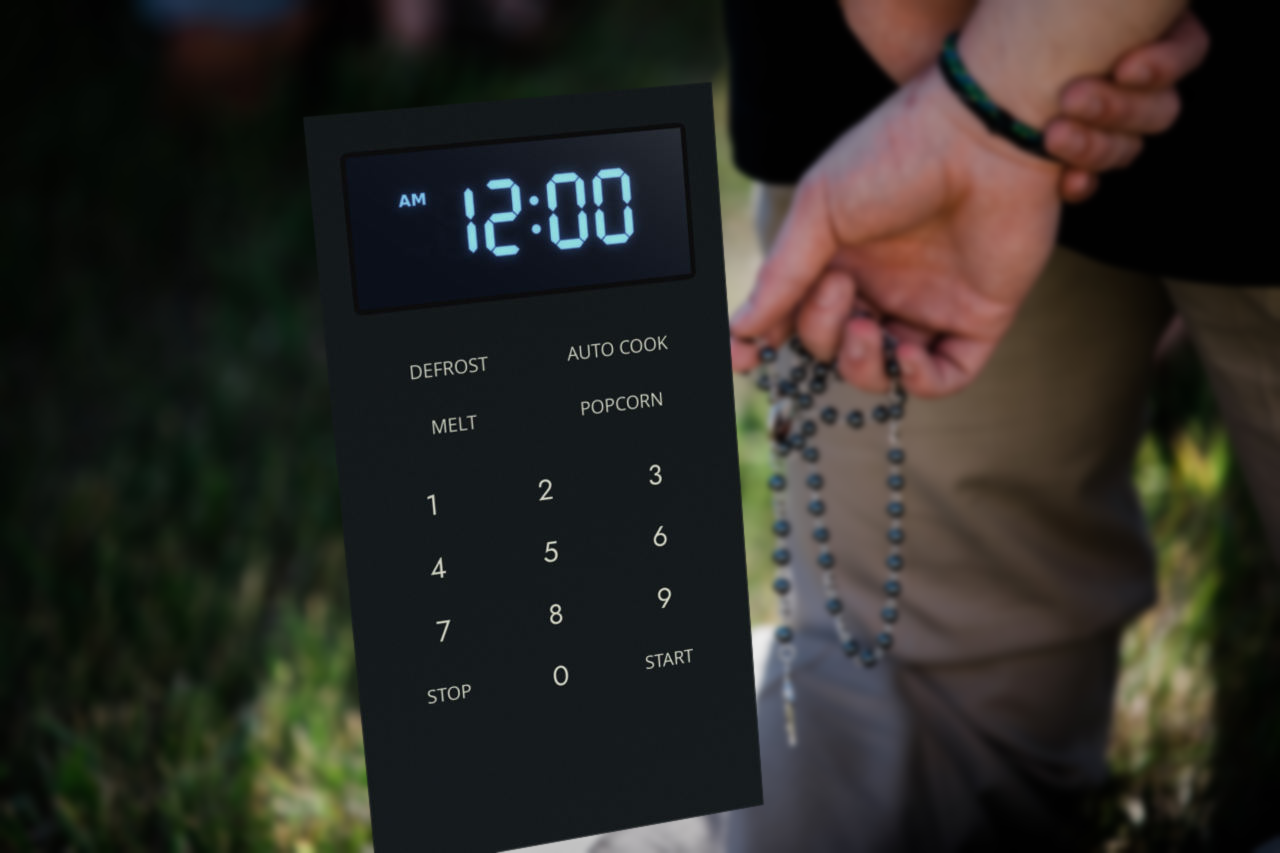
{"hour": 12, "minute": 0}
